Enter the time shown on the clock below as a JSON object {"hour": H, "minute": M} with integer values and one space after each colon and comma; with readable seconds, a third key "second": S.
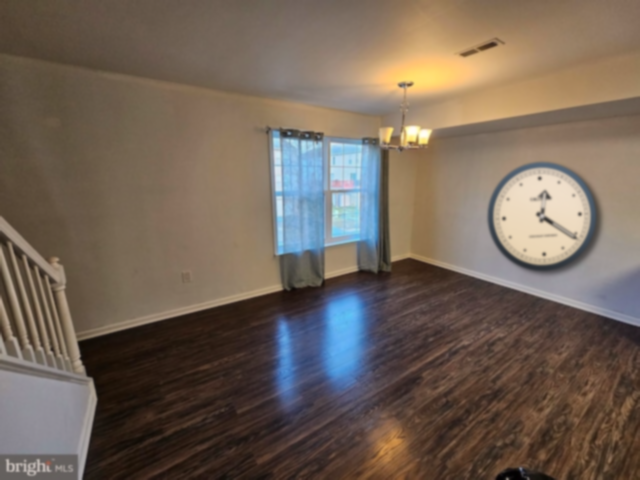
{"hour": 12, "minute": 21}
